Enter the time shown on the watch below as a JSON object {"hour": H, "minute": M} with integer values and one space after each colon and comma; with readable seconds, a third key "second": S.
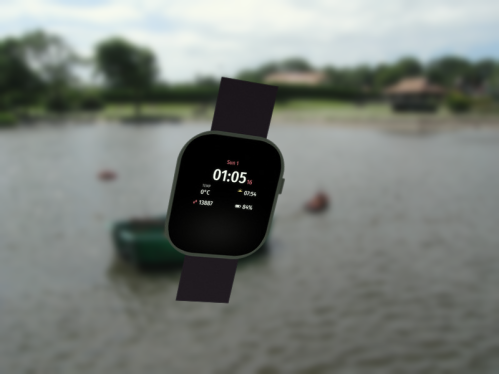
{"hour": 1, "minute": 5}
